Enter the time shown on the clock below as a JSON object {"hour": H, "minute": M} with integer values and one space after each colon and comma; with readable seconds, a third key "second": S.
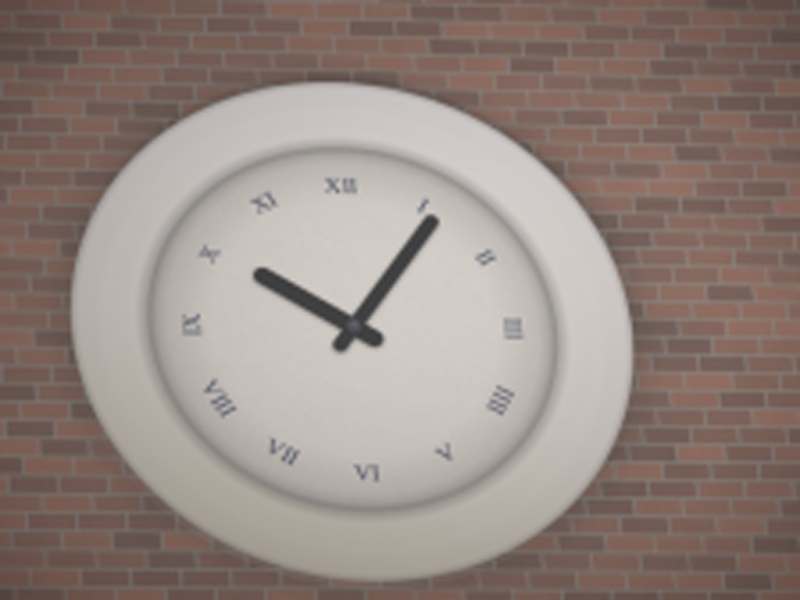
{"hour": 10, "minute": 6}
